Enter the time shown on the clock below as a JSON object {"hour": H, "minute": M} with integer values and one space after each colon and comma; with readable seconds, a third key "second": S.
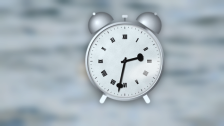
{"hour": 2, "minute": 32}
